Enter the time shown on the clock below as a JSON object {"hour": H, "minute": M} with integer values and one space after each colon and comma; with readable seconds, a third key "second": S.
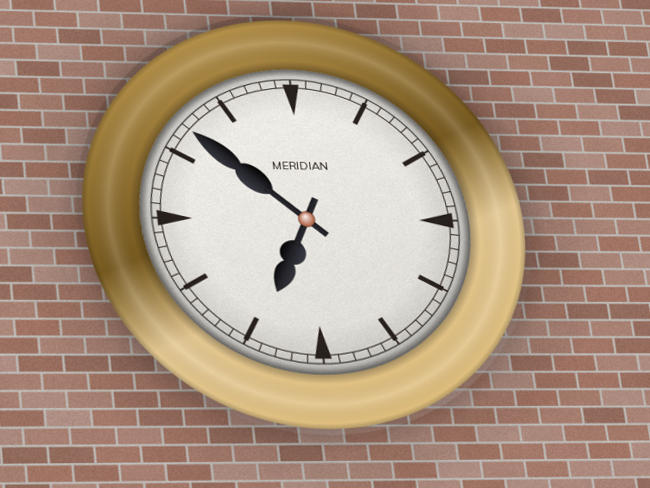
{"hour": 6, "minute": 52}
